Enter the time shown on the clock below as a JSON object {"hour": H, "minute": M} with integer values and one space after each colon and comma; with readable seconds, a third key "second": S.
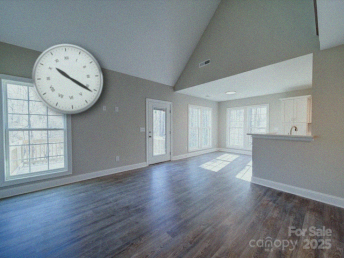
{"hour": 10, "minute": 21}
